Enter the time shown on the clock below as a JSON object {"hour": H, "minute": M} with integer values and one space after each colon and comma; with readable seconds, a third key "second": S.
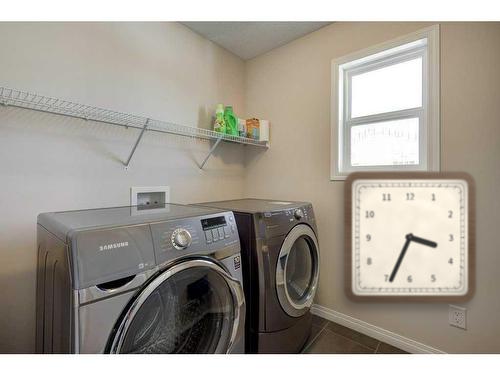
{"hour": 3, "minute": 34}
